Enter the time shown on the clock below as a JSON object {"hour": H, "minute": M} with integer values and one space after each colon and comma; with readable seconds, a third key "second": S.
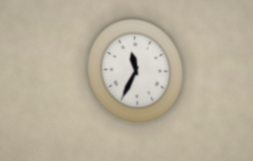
{"hour": 11, "minute": 35}
